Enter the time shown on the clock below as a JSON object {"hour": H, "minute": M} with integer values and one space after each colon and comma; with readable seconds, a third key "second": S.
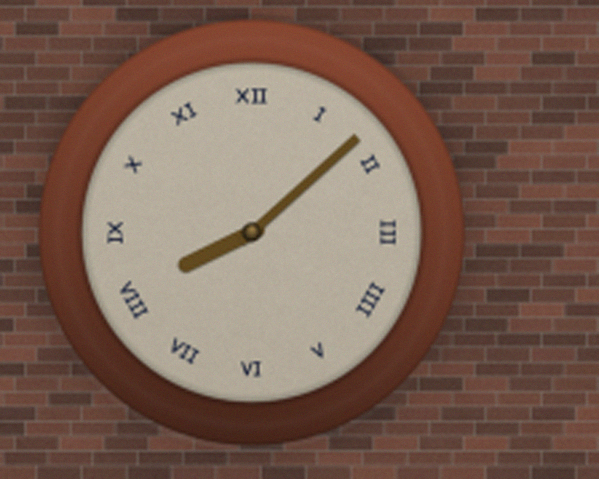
{"hour": 8, "minute": 8}
